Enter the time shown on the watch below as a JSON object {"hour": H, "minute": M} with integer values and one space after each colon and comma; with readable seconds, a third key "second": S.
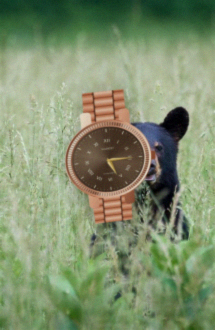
{"hour": 5, "minute": 15}
